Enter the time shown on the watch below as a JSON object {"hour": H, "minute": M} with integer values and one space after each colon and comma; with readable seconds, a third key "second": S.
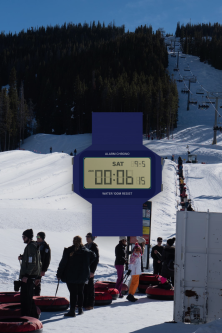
{"hour": 0, "minute": 6, "second": 15}
